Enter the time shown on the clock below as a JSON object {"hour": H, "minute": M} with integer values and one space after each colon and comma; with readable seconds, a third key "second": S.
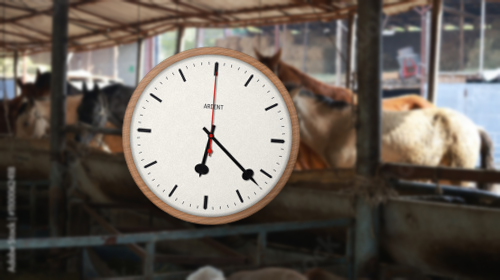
{"hour": 6, "minute": 22, "second": 0}
